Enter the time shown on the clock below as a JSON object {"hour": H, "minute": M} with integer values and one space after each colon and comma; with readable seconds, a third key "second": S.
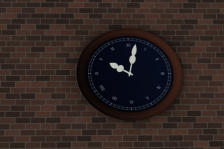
{"hour": 10, "minute": 2}
